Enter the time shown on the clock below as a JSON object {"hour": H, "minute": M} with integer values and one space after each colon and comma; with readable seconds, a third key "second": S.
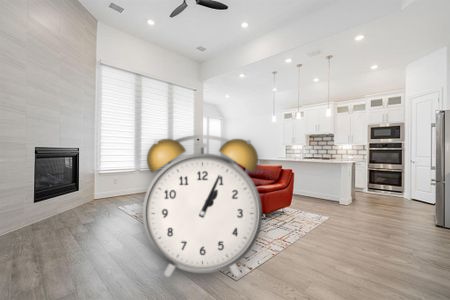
{"hour": 1, "minute": 4}
